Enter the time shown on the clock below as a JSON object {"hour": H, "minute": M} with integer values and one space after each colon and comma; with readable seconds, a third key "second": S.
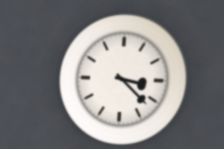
{"hour": 3, "minute": 22}
